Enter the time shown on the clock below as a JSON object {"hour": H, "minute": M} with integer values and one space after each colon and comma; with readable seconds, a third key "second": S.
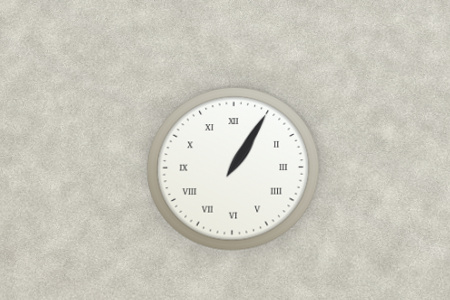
{"hour": 1, "minute": 5}
